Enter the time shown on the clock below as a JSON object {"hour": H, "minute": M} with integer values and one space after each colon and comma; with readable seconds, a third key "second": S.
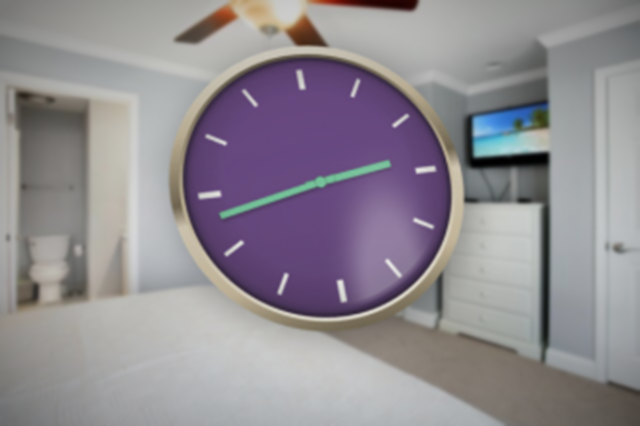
{"hour": 2, "minute": 43}
